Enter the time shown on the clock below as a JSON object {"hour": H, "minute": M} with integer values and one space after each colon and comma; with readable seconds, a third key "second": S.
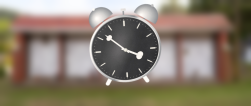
{"hour": 3, "minute": 52}
